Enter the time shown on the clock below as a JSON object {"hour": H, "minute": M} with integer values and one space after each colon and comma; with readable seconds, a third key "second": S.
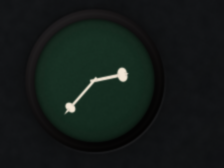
{"hour": 2, "minute": 37}
